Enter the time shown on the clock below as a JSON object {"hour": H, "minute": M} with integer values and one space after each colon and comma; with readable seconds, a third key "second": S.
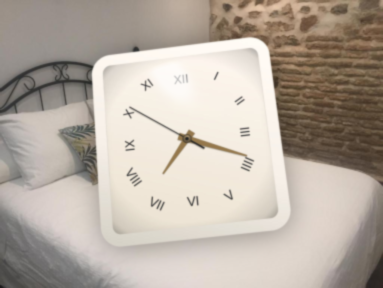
{"hour": 7, "minute": 18, "second": 51}
